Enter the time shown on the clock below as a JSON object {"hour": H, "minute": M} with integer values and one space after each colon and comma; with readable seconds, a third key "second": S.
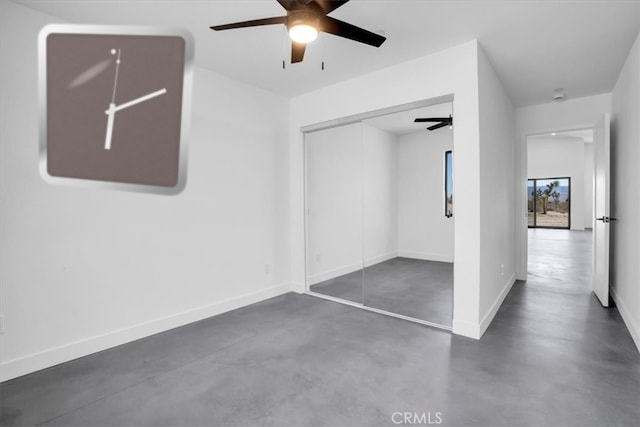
{"hour": 6, "minute": 11, "second": 1}
